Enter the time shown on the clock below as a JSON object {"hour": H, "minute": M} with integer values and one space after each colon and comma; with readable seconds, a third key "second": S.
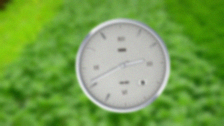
{"hour": 2, "minute": 41}
